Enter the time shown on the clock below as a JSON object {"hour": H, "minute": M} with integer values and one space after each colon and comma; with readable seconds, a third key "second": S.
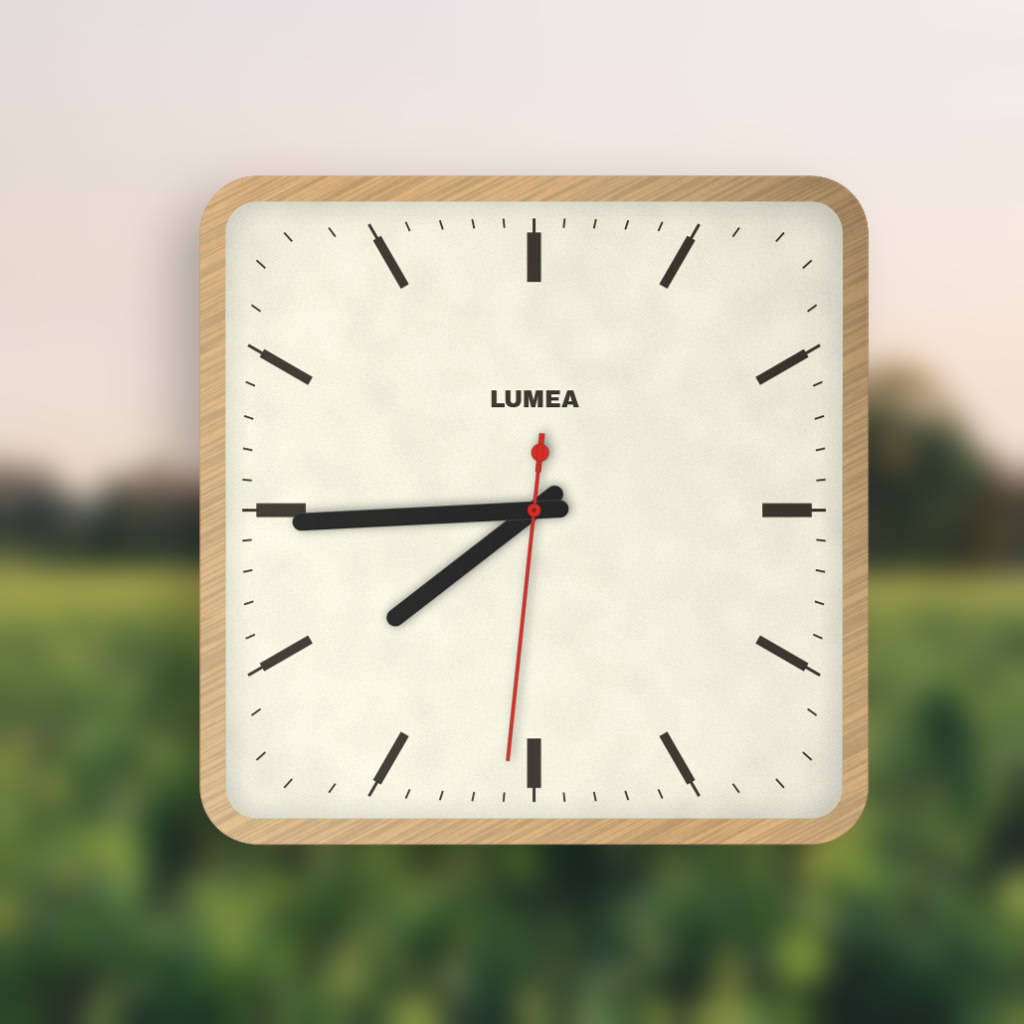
{"hour": 7, "minute": 44, "second": 31}
